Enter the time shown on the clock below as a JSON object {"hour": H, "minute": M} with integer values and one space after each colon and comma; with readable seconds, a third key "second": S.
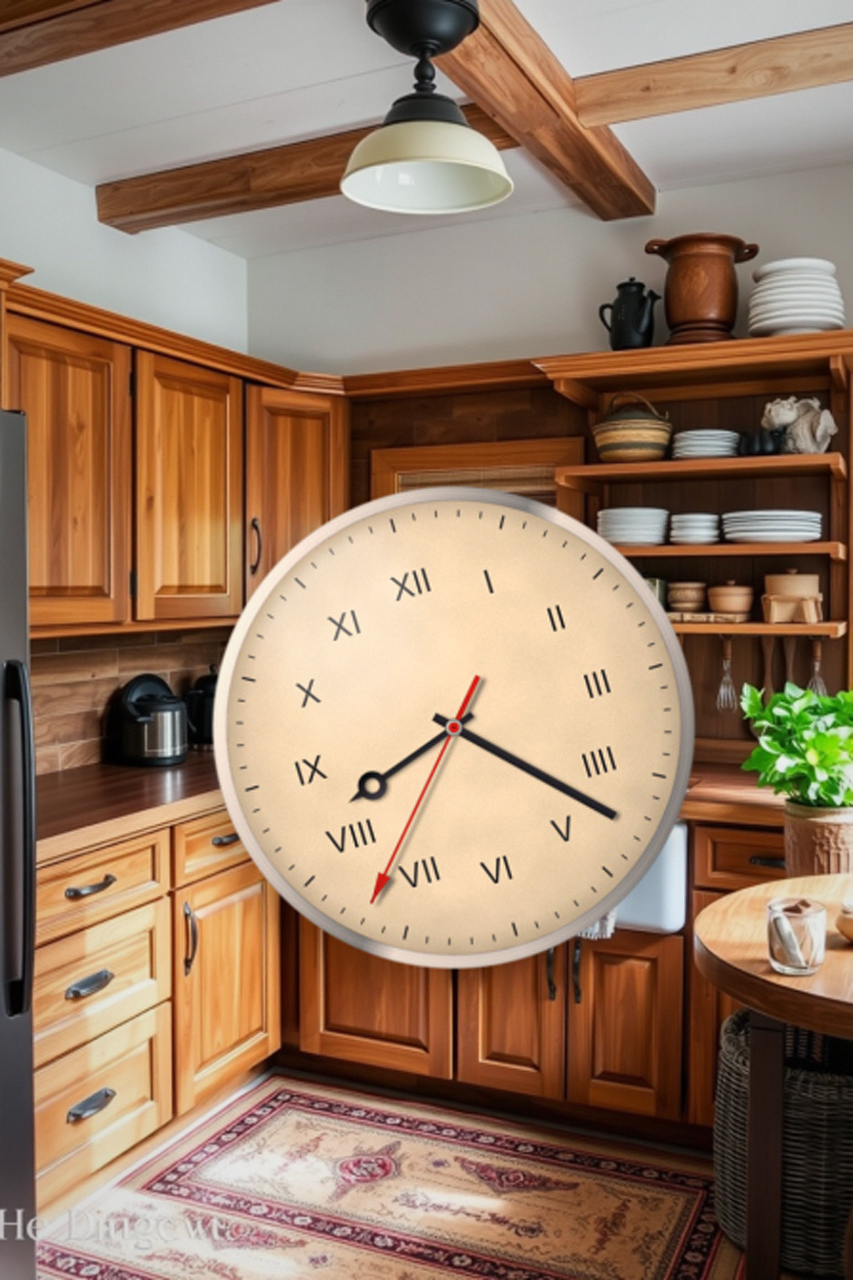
{"hour": 8, "minute": 22, "second": 37}
